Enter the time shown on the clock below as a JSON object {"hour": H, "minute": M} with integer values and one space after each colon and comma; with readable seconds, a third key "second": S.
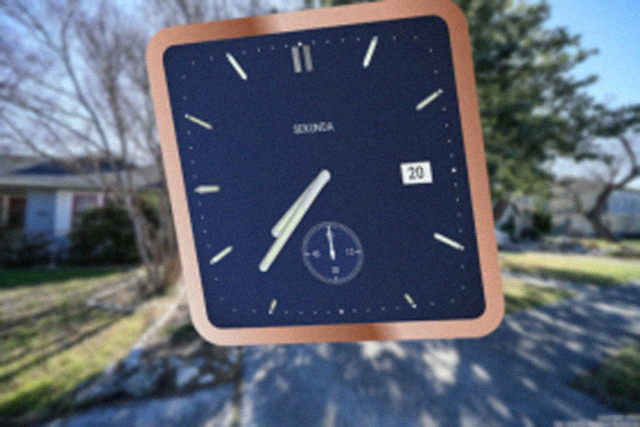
{"hour": 7, "minute": 37}
